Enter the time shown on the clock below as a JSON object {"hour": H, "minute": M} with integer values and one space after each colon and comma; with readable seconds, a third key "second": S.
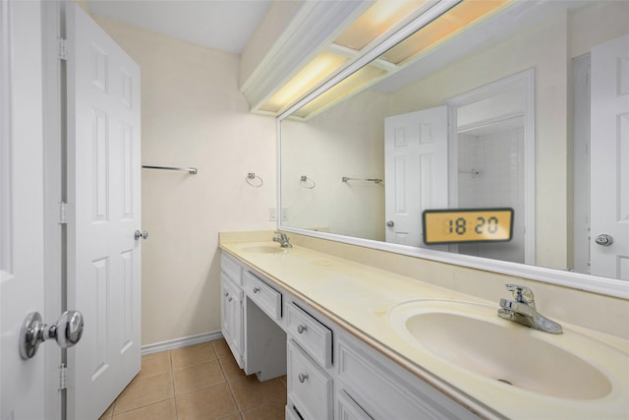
{"hour": 18, "minute": 20}
